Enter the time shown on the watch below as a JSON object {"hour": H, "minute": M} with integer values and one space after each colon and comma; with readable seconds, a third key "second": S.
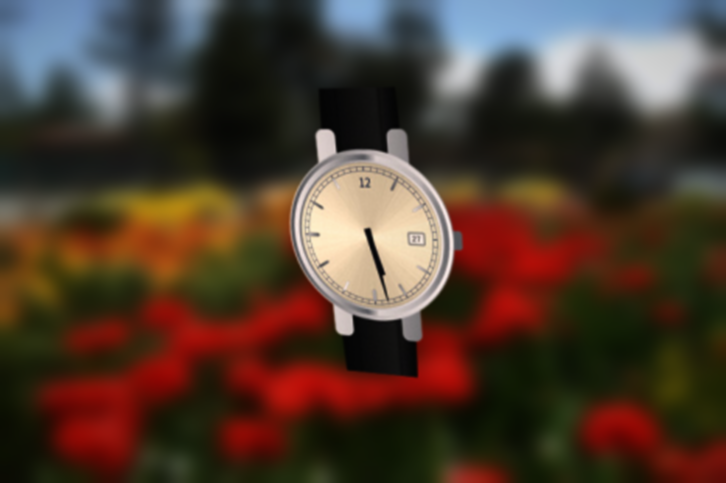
{"hour": 5, "minute": 28}
